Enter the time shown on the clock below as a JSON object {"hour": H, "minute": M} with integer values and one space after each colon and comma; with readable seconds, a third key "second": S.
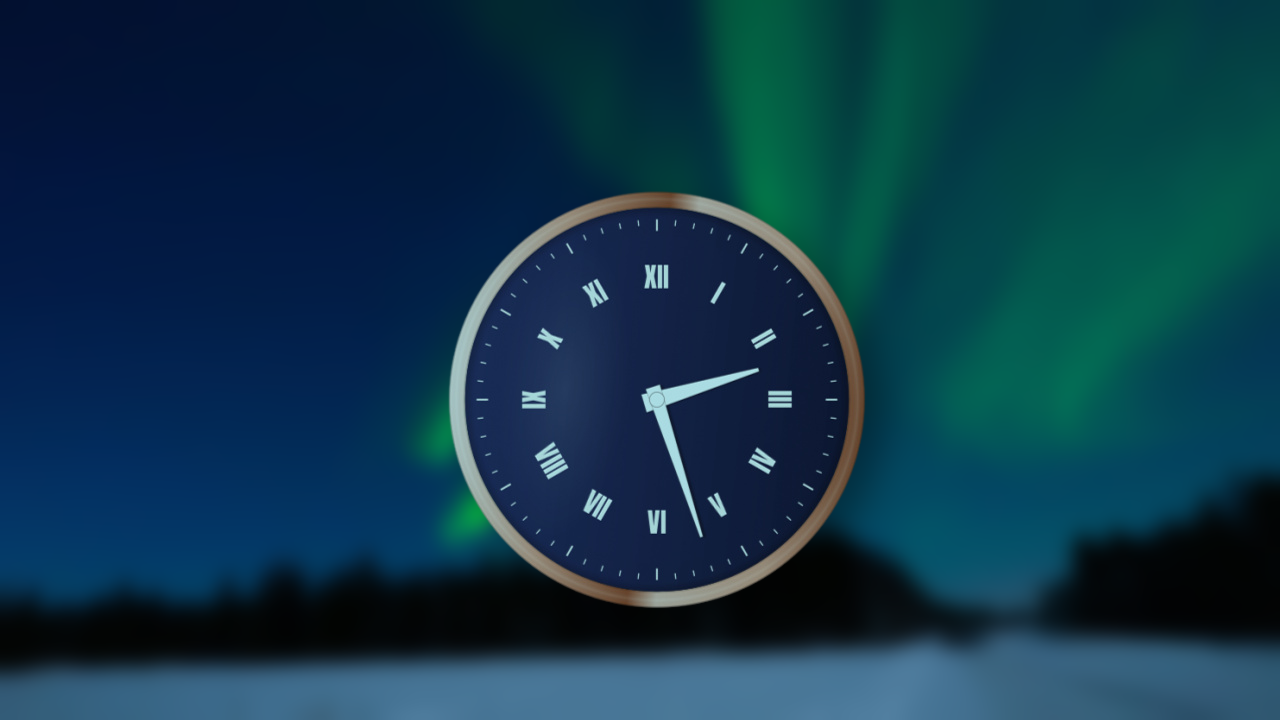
{"hour": 2, "minute": 27}
